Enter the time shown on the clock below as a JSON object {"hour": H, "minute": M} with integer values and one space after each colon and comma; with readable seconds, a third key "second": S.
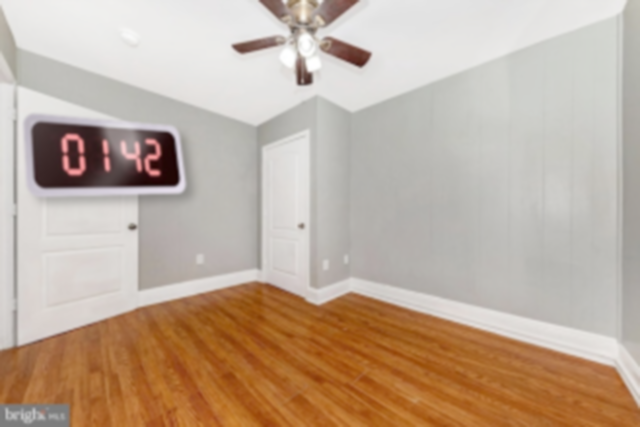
{"hour": 1, "minute": 42}
